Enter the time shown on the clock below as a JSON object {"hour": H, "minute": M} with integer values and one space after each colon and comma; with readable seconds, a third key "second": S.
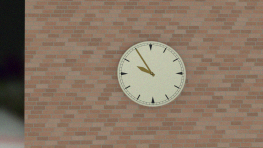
{"hour": 9, "minute": 55}
